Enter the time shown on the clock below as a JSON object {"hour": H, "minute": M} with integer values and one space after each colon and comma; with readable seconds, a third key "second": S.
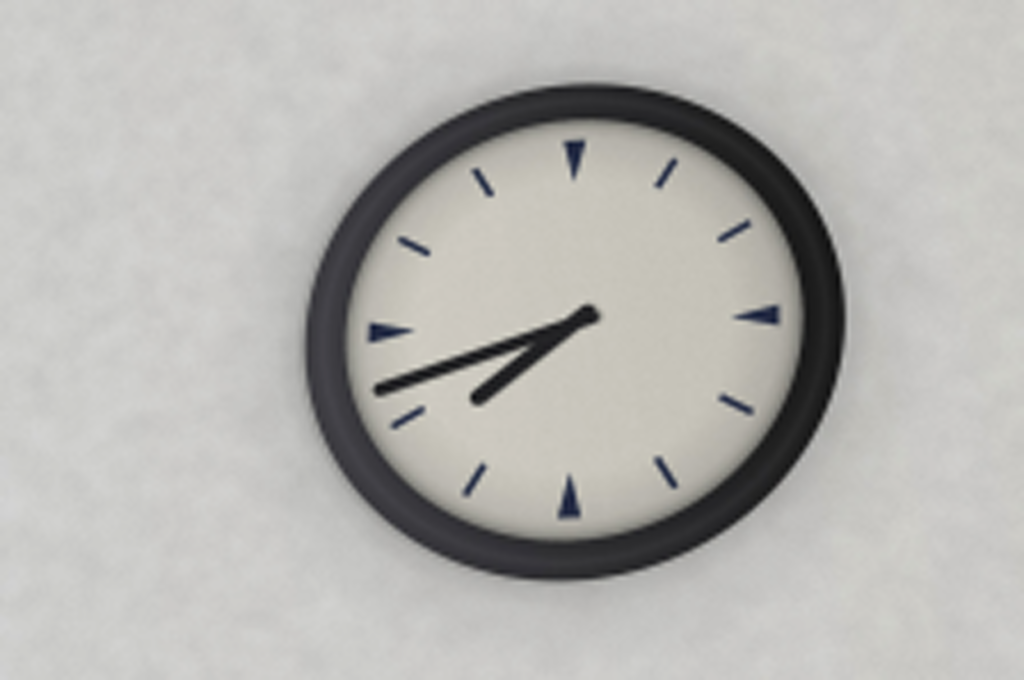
{"hour": 7, "minute": 42}
